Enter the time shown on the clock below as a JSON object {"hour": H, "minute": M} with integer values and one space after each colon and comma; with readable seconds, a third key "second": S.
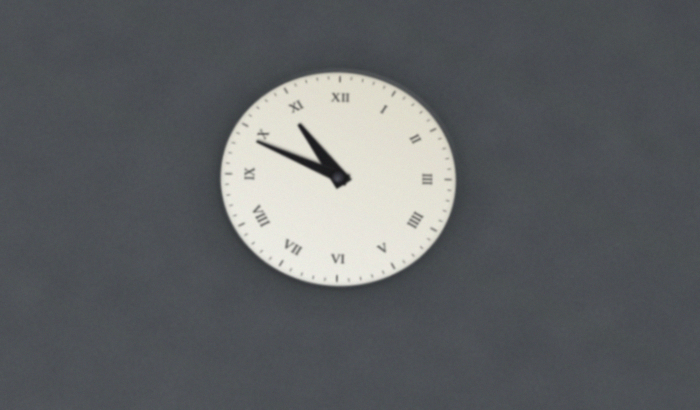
{"hour": 10, "minute": 49}
